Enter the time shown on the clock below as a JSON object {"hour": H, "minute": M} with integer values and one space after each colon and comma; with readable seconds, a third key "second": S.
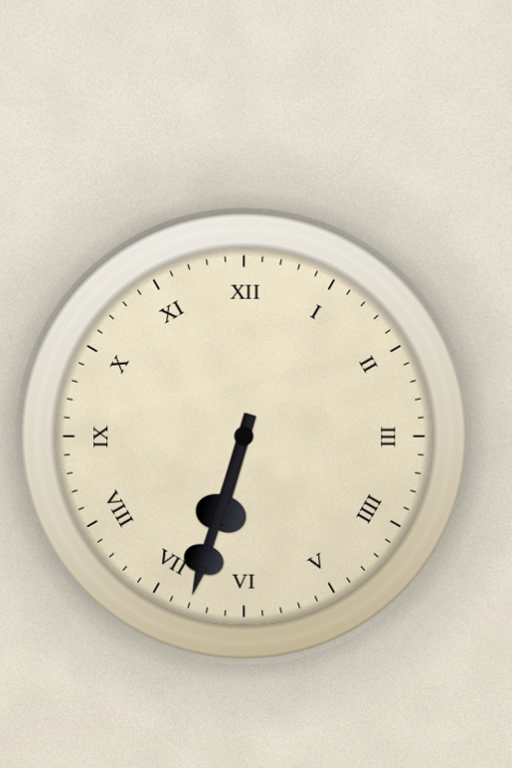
{"hour": 6, "minute": 33}
